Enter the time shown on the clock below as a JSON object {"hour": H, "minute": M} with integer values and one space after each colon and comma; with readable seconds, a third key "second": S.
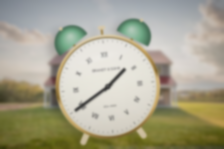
{"hour": 1, "minute": 40}
